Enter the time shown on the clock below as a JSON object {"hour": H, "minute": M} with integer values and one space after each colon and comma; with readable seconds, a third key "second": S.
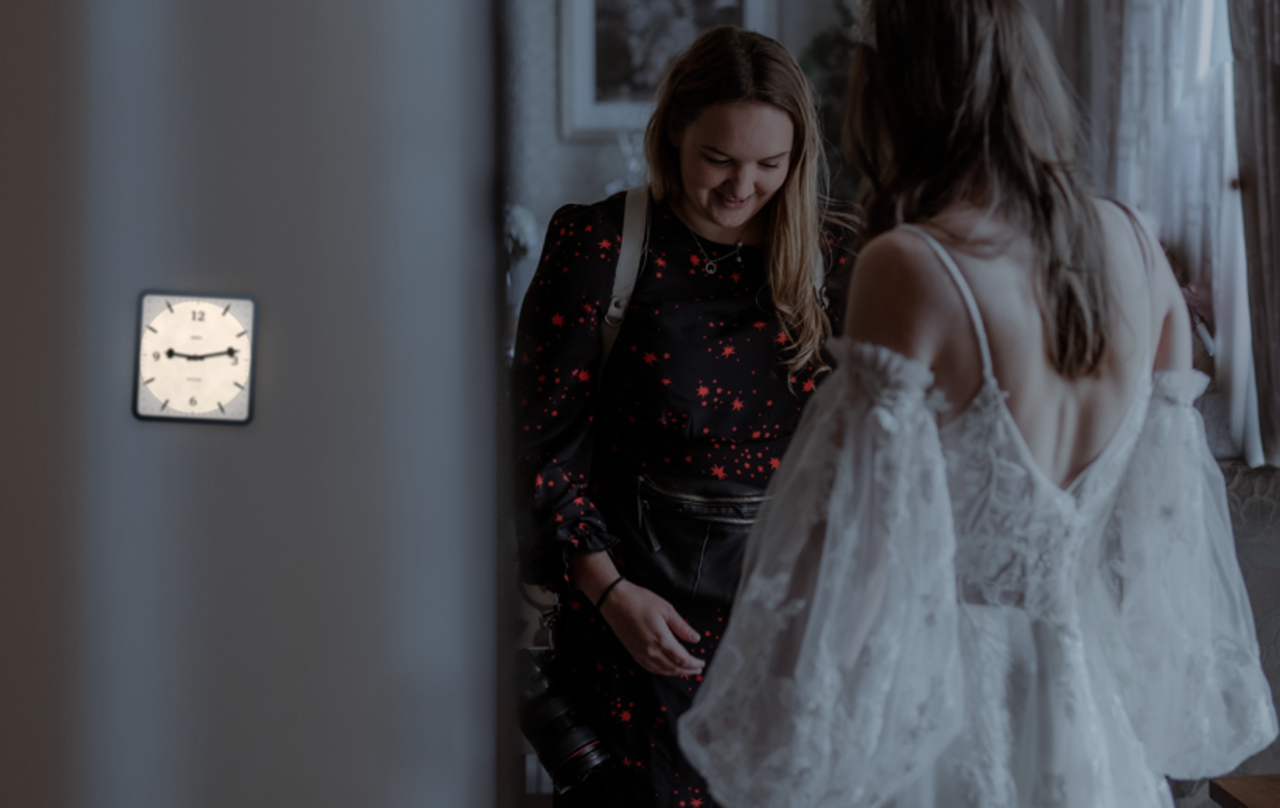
{"hour": 9, "minute": 13}
